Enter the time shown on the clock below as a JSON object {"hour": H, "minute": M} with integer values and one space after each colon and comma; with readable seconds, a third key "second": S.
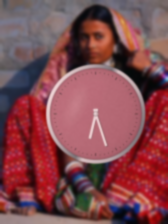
{"hour": 6, "minute": 27}
